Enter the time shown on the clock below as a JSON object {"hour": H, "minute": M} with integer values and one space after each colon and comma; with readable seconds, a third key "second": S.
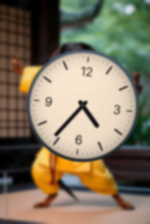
{"hour": 4, "minute": 36}
